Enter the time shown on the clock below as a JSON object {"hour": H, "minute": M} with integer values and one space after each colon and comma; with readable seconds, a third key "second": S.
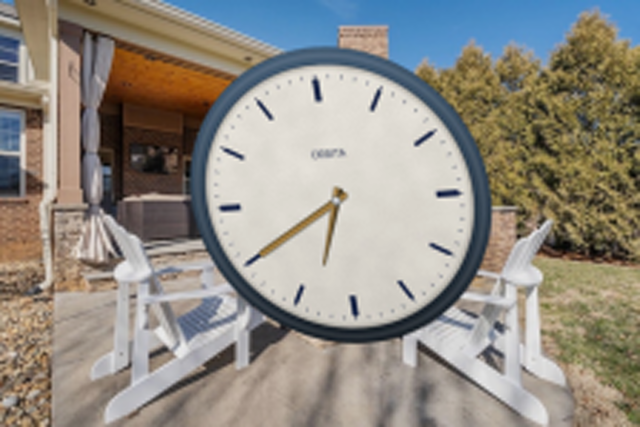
{"hour": 6, "minute": 40}
